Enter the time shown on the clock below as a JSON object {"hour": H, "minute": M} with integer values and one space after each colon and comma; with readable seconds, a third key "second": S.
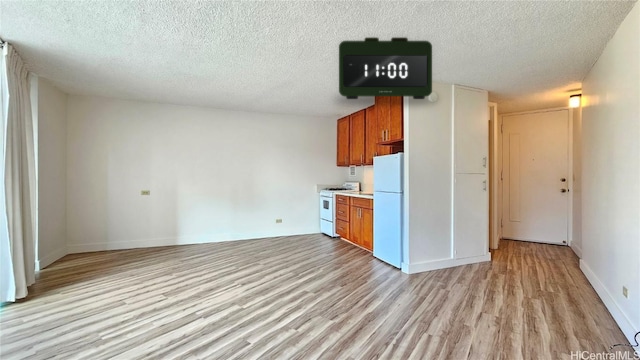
{"hour": 11, "minute": 0}
